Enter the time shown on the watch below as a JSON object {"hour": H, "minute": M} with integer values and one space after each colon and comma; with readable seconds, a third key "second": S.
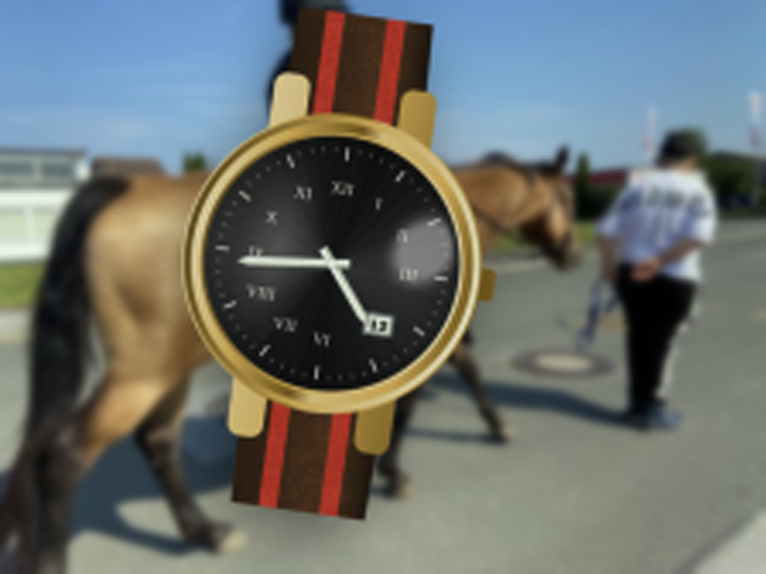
{"hour": 4, "minute": 44}
